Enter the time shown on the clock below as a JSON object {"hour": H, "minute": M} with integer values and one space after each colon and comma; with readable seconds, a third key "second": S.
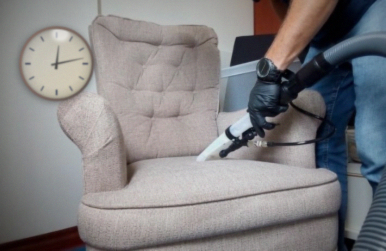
{"hour": 12, "minute": 13}
